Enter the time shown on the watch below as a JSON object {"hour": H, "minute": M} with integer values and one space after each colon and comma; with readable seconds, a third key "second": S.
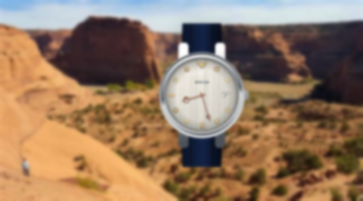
{"hour": 8, "minute": 27}
